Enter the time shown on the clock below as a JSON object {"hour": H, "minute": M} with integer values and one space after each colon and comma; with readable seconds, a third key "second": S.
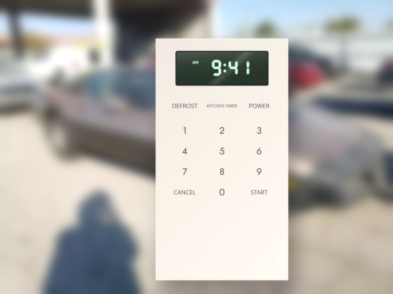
{"hour": 9, "minute": 41}
